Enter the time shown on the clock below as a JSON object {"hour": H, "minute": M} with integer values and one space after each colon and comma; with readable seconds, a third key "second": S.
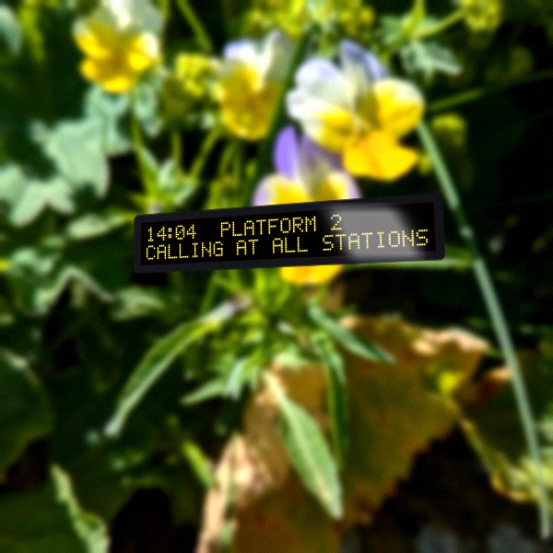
{"hour": 14, "minute": 4}
